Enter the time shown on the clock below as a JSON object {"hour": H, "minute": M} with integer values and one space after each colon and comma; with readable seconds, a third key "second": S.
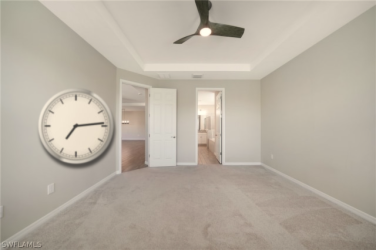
{"hour": 7, "minute": 14}
